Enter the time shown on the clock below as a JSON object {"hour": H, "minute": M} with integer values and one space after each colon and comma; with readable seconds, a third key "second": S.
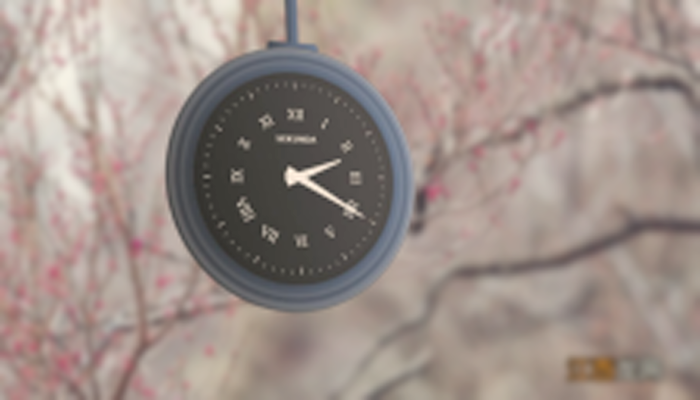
{"hour": 2, "minute": 20}
